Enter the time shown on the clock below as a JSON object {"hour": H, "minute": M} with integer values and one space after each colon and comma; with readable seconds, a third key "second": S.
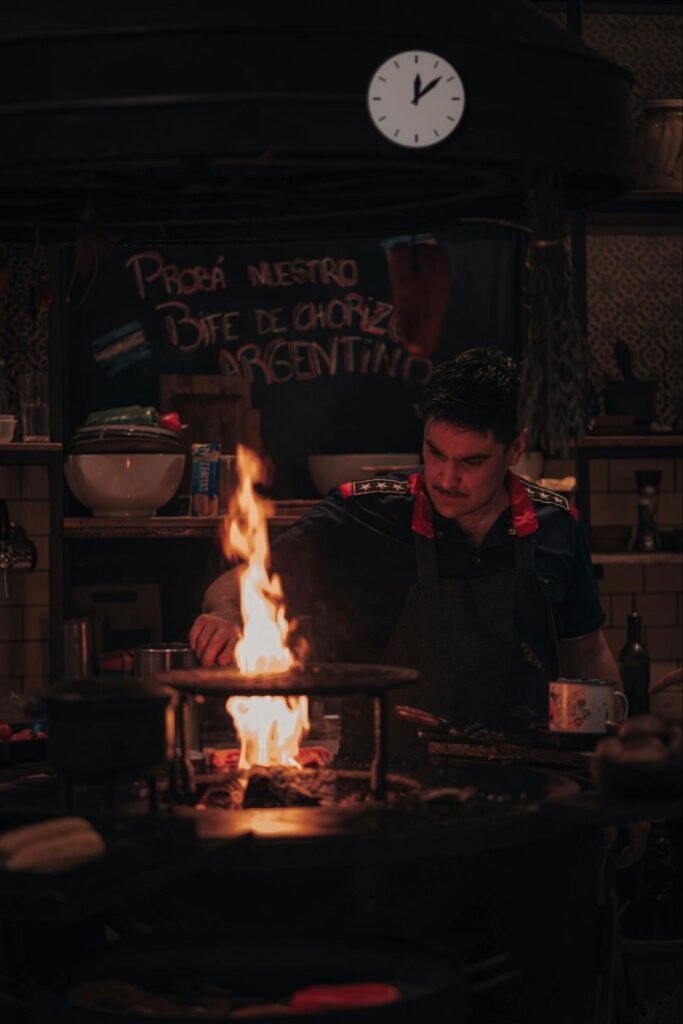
{"hour": 12, "minute": 8}
